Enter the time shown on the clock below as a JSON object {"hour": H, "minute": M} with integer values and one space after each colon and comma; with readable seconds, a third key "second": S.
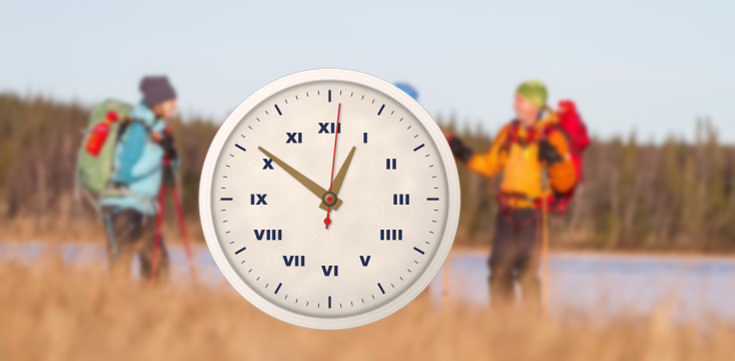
{"hour": 12, "minute": 51, "second": 1}
